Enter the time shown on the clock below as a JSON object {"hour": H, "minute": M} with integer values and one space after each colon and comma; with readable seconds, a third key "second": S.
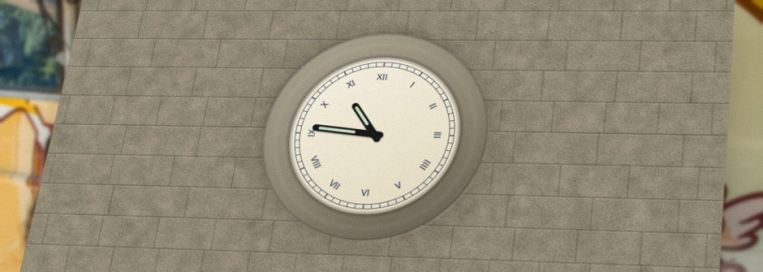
{"hour": 10, "minute": 46}
